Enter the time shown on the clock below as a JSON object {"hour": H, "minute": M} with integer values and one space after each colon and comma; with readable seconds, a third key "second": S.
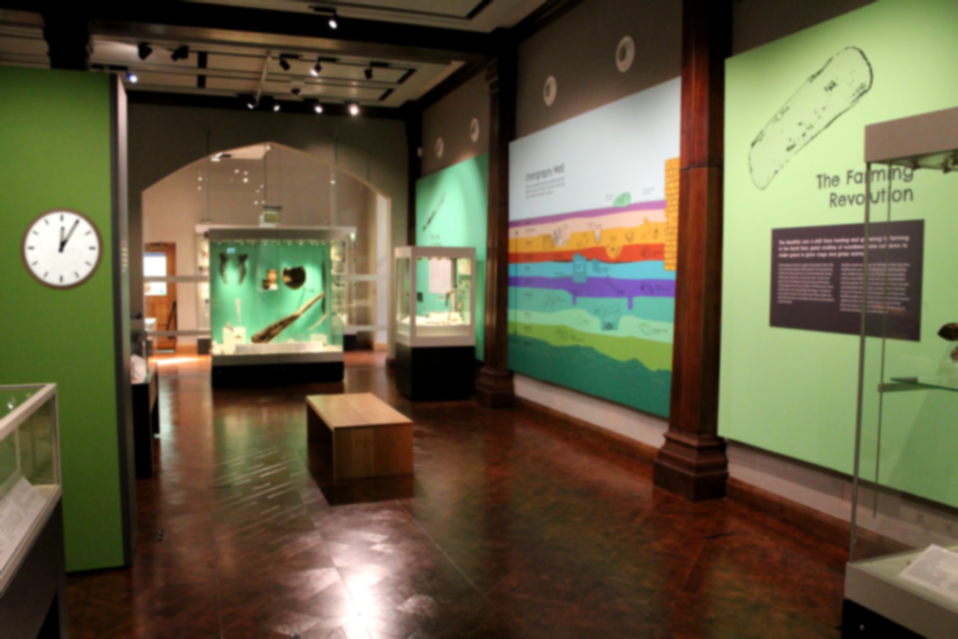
{"hour": 12, "minute": 5}
